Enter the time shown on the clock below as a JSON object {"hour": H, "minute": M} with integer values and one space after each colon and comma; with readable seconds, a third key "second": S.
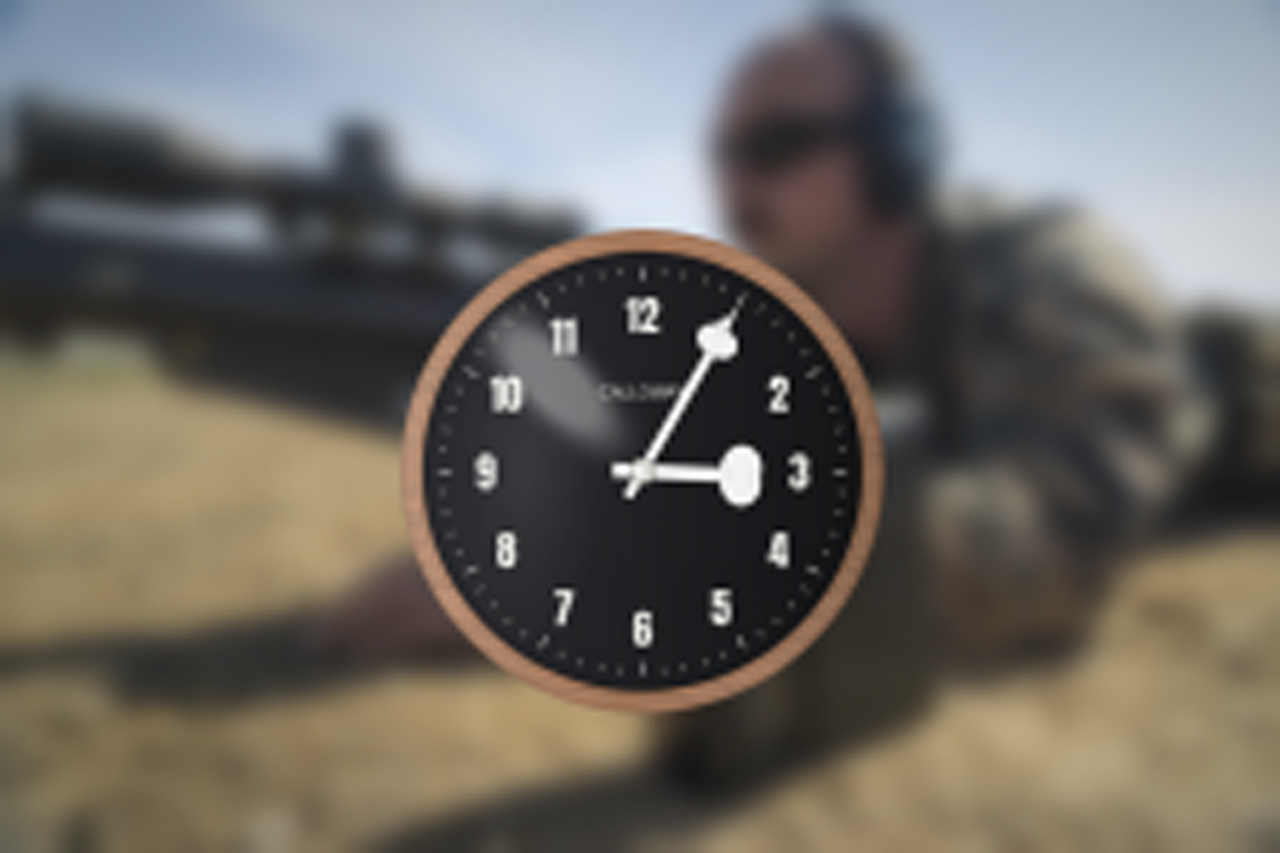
{"hour": 3, "minute": 5}
